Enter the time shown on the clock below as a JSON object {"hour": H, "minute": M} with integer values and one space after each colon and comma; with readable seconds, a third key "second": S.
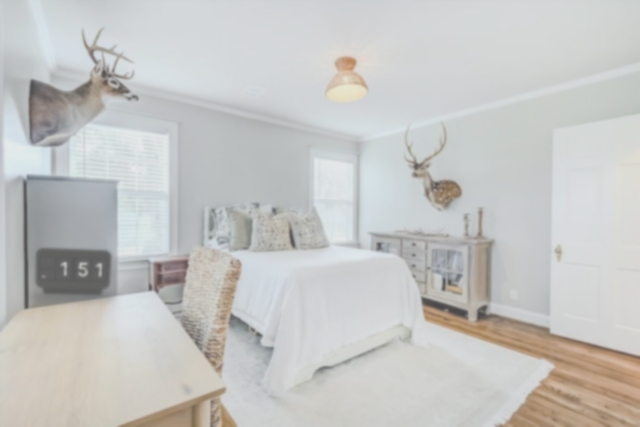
{"hour": 1, "minute": 51}
